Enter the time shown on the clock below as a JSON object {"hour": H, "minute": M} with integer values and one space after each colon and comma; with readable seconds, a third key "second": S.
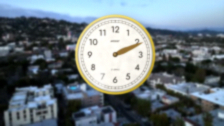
{"hour": 2, "minute": 11}
